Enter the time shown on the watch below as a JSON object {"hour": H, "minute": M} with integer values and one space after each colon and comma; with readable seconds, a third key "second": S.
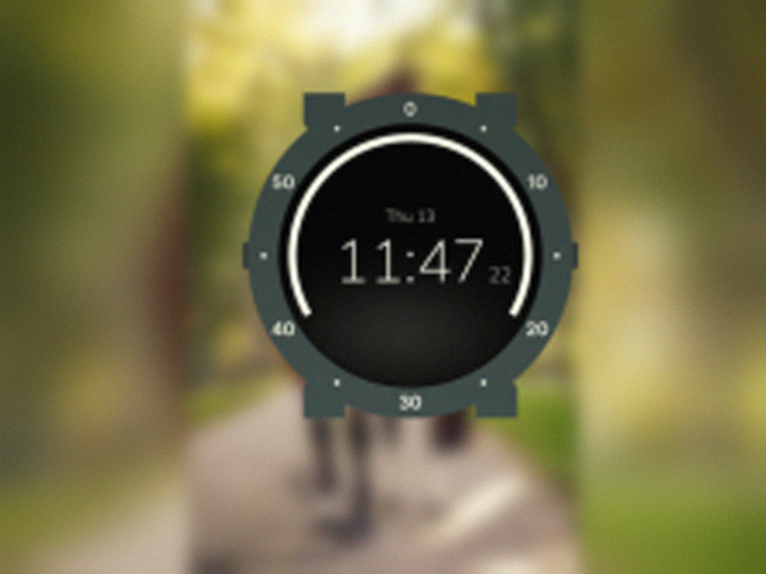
{"hour": 11, "minute": 47}
